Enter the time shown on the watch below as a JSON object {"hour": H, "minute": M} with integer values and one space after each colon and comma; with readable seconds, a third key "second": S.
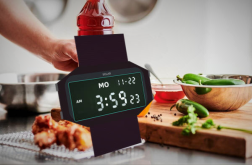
{"hour": 3, "minute": 59, "second": 23}
